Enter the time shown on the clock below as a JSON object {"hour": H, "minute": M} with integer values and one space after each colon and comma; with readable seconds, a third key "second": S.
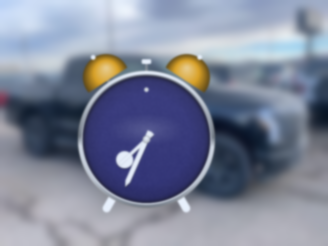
{"hour": 7, "minute": 34}
